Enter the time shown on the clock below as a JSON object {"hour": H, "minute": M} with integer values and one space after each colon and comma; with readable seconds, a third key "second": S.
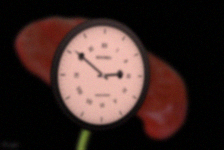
{"hour": 2, "minute": 51}
